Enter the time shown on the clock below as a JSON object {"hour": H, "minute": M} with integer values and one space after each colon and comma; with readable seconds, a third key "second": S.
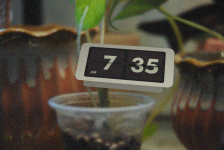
{"hour": 7, "minute": 35}
